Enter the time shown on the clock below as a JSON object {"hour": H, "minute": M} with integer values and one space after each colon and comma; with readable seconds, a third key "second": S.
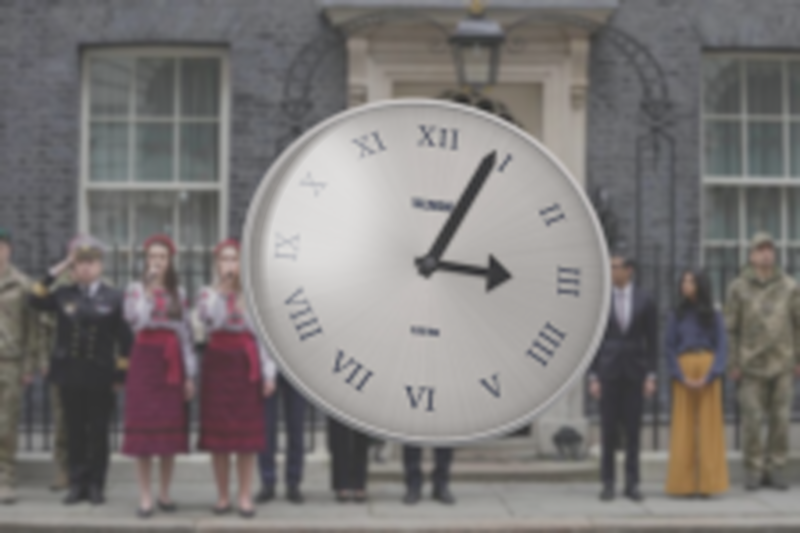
{"hour": 3, "minute": 4}
